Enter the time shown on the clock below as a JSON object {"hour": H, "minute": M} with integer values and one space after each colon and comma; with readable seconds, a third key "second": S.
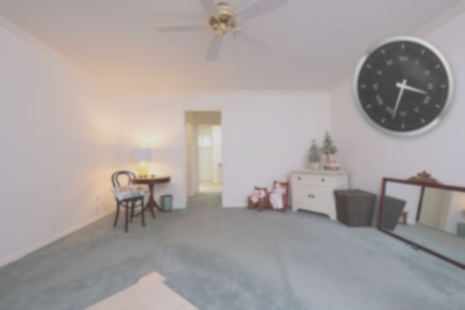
{"hour": 3, "minute": 33}
